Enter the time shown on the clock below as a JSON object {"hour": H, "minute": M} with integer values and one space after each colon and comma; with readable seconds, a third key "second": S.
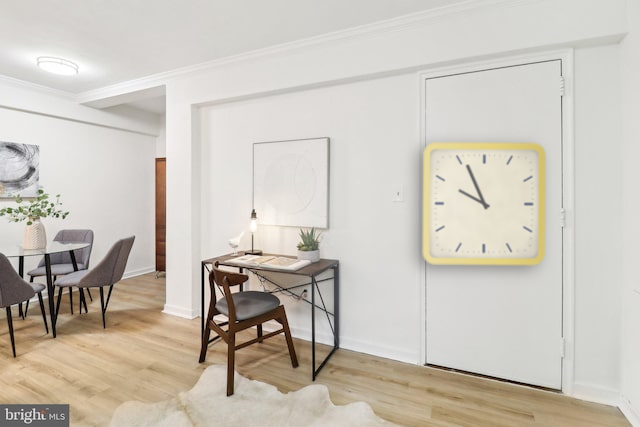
{"hour": 9, "minute": 56}
